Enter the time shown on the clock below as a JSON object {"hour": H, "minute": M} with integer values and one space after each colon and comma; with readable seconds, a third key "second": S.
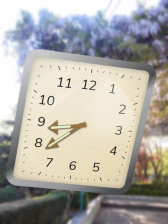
{"hour": 8, "minute": 38}
